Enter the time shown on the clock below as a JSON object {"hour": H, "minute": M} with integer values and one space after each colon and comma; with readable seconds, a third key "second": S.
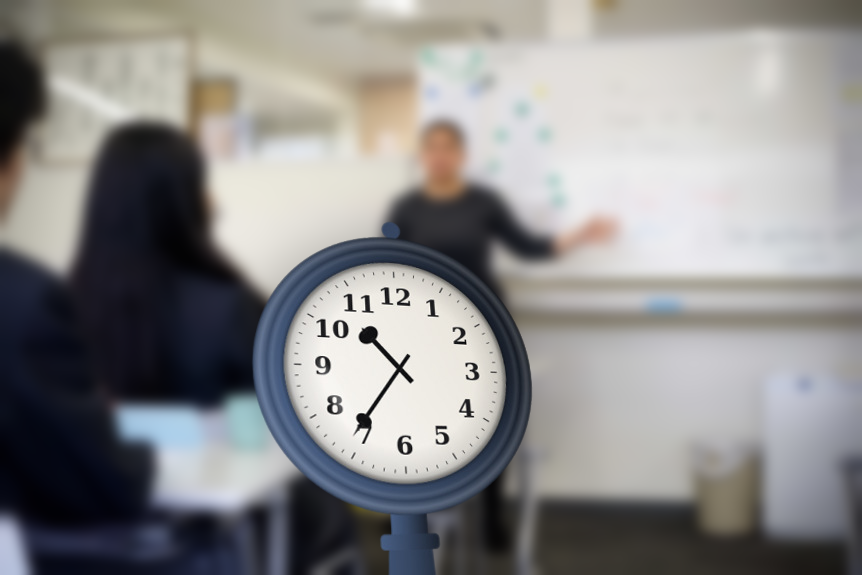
{"hour": 10, "minute": 36}
